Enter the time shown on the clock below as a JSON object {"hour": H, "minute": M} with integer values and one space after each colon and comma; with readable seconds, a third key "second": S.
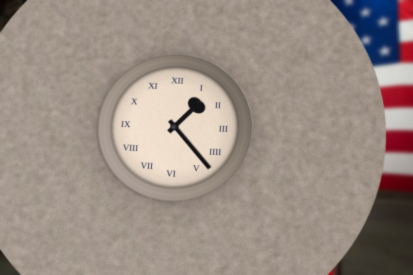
{"hour": 1, "minute": 23}
